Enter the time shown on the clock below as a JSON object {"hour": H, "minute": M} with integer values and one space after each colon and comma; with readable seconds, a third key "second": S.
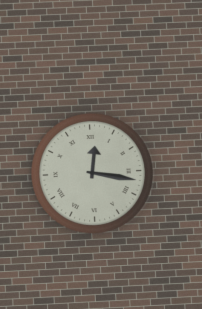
{"hour": 12, "minute": 17}
